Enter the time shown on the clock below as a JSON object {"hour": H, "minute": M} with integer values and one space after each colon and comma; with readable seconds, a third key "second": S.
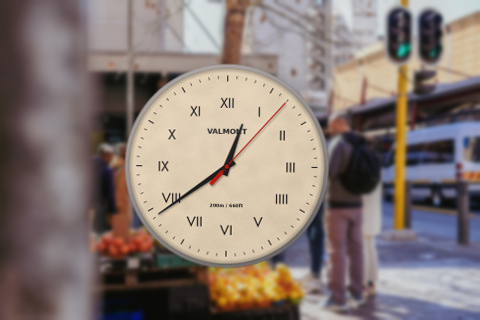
{"hour": 12, "minute": 39, "second": 7}
